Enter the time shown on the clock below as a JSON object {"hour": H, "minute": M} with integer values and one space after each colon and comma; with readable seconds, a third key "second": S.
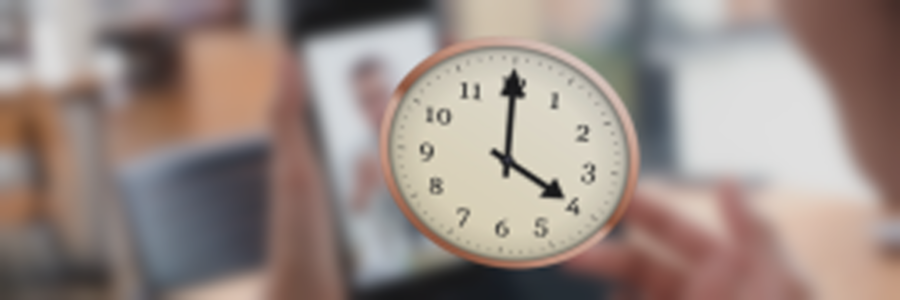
{"hour": 4, "minute": 0}
